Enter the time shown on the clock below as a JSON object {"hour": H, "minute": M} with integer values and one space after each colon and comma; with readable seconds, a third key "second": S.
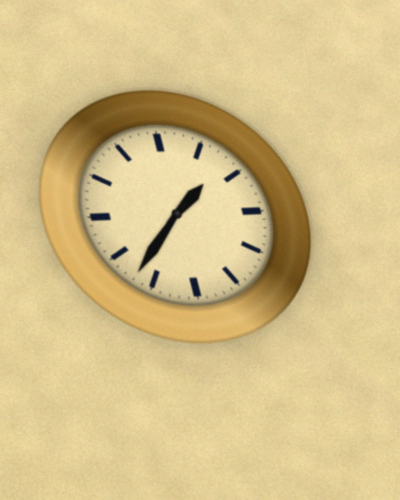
{"hour": 1, "minute": 37}
